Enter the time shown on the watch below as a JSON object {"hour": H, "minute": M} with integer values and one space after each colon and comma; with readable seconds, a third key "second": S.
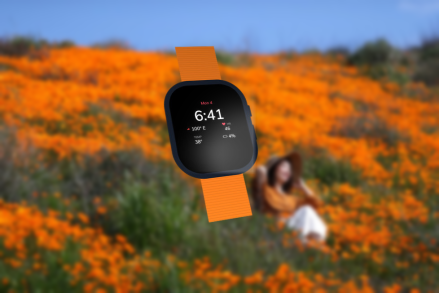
{"hour": 6, "minute": 41}
